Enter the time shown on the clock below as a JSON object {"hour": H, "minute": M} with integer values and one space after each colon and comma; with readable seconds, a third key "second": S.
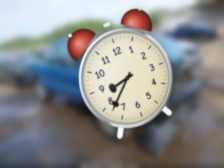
{"hour": 8, "minute": 38}
